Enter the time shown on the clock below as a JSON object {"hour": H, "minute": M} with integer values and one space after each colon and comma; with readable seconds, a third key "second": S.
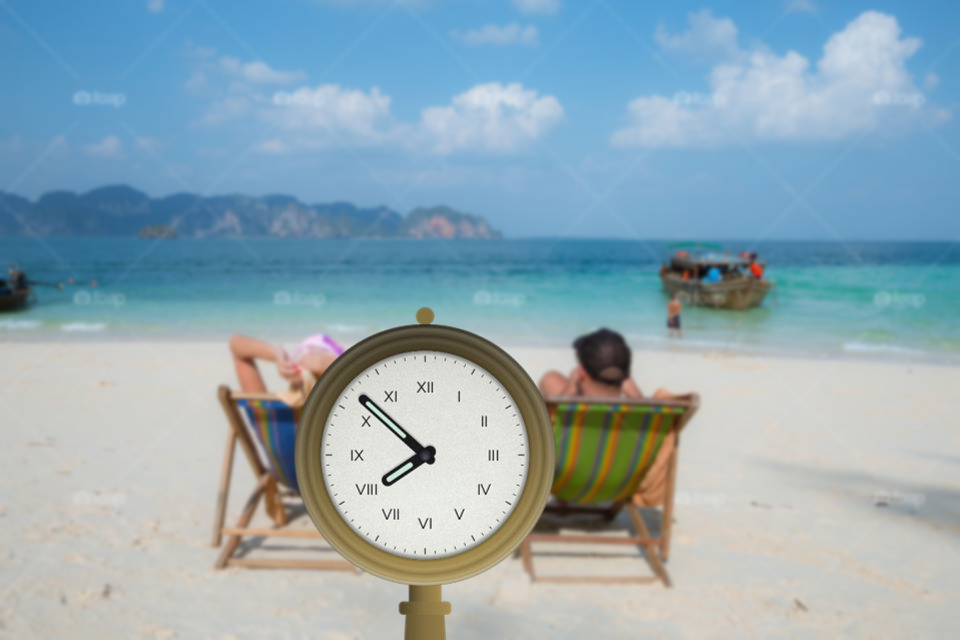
{"hour": 7, "minute": 52}
